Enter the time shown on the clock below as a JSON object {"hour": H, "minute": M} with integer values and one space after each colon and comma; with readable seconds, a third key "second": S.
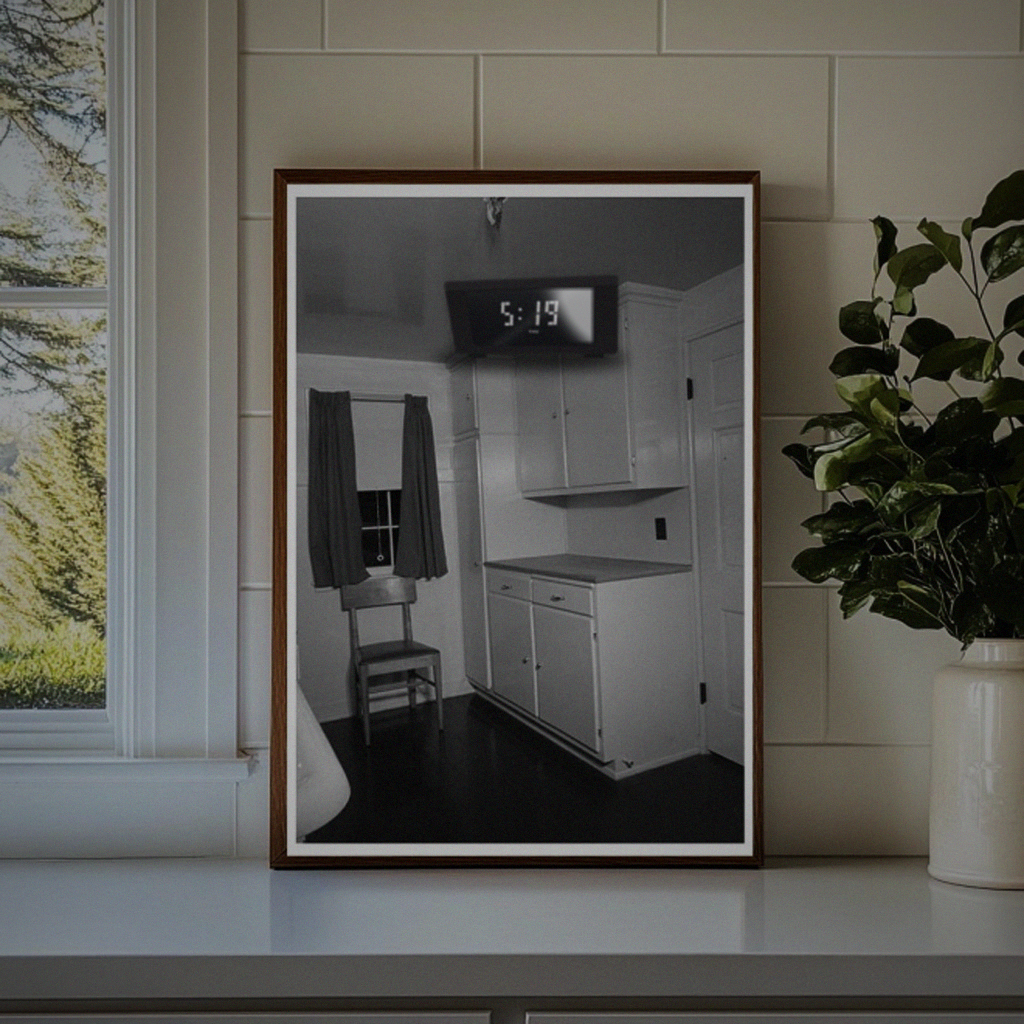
{"hour": 5, "minute": 19}
